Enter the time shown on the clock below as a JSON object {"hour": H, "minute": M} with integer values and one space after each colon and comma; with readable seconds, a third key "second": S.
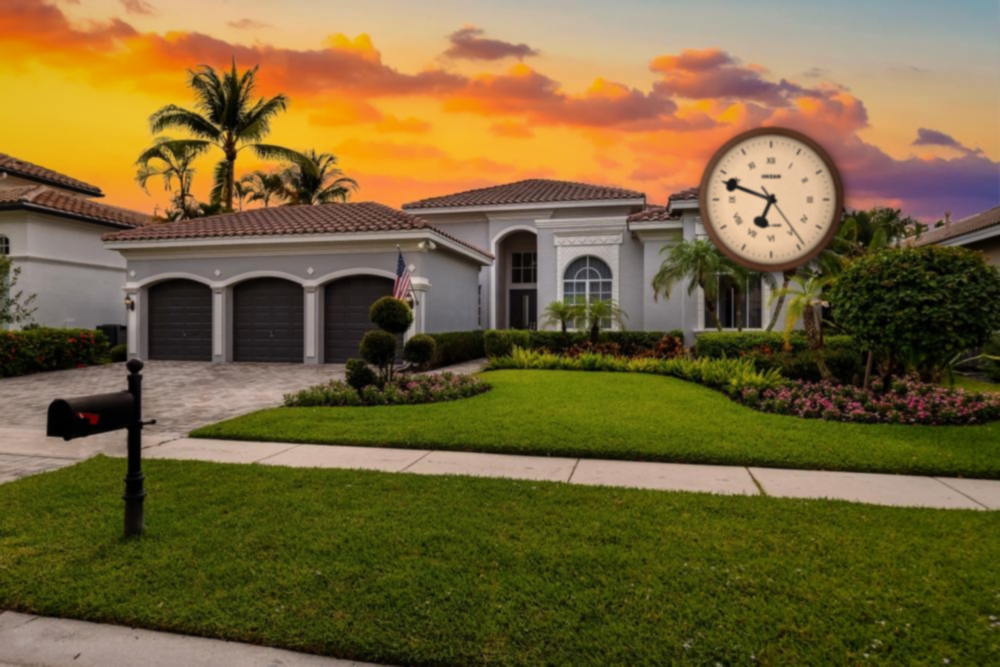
{"hour": 6, "minute": 48, "second": 24}
